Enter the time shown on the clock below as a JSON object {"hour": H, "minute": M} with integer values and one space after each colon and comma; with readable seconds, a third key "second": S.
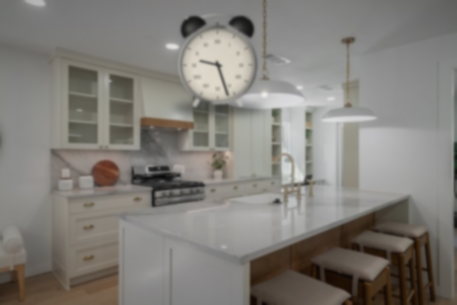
{"hour": 9, "minute": 27}
